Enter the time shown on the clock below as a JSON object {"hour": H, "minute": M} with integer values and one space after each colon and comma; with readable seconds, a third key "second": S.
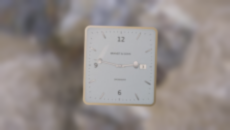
{"hour": 2, "minute": 47}
